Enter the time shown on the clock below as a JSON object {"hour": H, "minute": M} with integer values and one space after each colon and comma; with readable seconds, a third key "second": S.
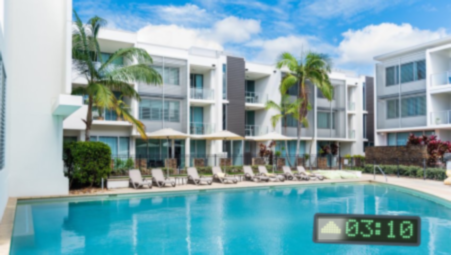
{"hour": 3, "minute": 10}
